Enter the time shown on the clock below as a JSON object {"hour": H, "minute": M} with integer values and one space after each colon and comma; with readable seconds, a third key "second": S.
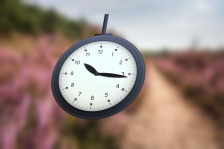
{"hour": 10, "minute": 16}
